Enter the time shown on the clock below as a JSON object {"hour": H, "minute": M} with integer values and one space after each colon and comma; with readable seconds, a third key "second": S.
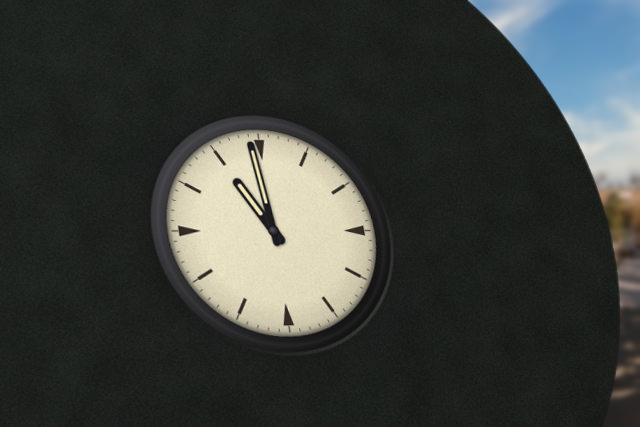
{"hour": 10, "minute": 59}
